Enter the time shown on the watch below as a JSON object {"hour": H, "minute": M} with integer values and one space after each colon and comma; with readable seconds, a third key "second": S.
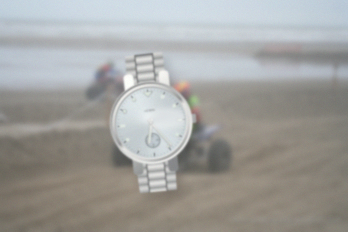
{"hour": 6, "minute": 24}
